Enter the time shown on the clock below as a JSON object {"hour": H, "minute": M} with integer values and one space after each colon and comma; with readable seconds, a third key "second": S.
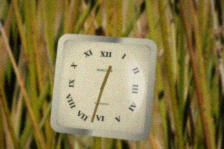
{"hour": 12, "minute": 32}
